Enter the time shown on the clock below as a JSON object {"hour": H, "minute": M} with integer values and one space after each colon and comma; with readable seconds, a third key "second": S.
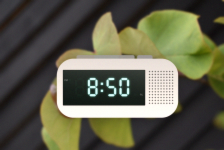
{"hour": 8, "minute": 50}
